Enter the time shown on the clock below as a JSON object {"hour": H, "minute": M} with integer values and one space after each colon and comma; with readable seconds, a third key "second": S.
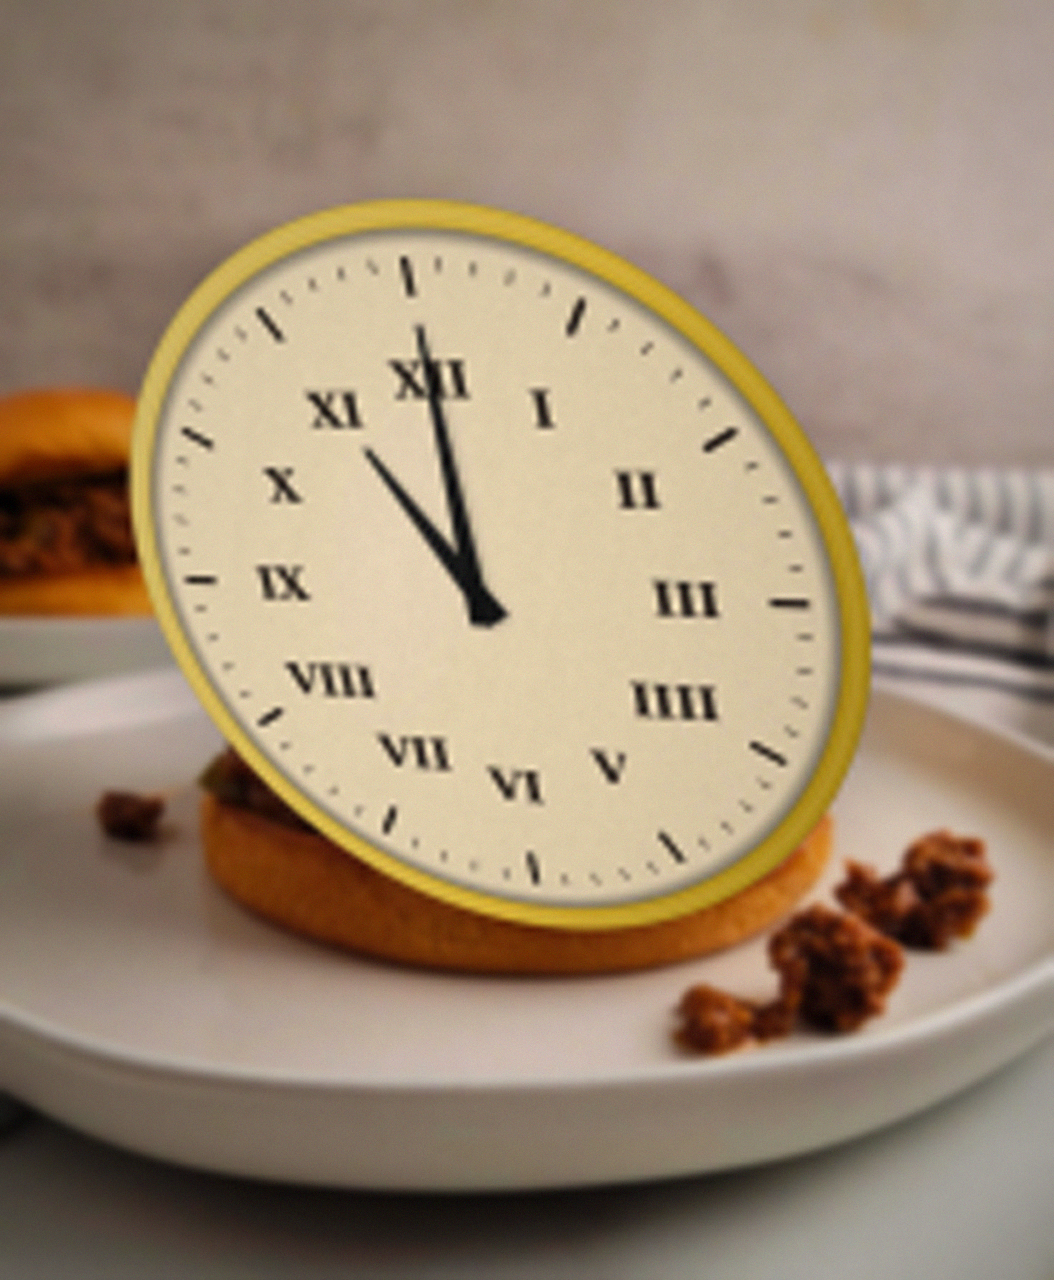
{"hour": 11, "minute": 0}
